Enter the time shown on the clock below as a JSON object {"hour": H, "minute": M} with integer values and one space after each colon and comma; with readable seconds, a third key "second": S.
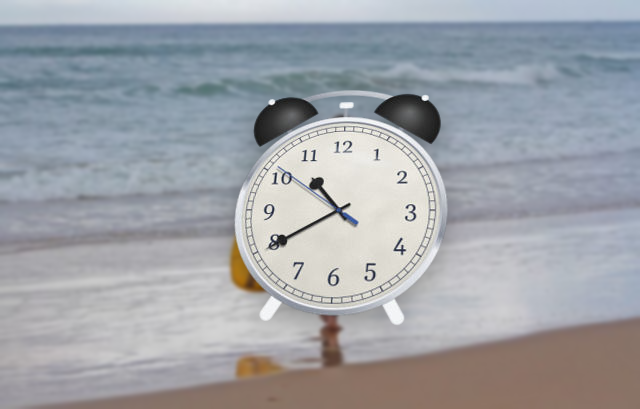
{"hour": 10, "minute": 39, "second": 51}
